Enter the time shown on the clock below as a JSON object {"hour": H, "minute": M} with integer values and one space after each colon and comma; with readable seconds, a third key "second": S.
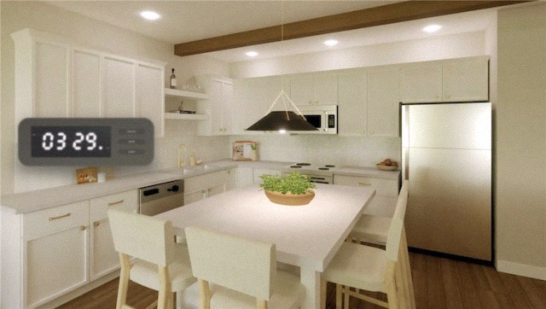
{"hour": 3, "minute": 29}
